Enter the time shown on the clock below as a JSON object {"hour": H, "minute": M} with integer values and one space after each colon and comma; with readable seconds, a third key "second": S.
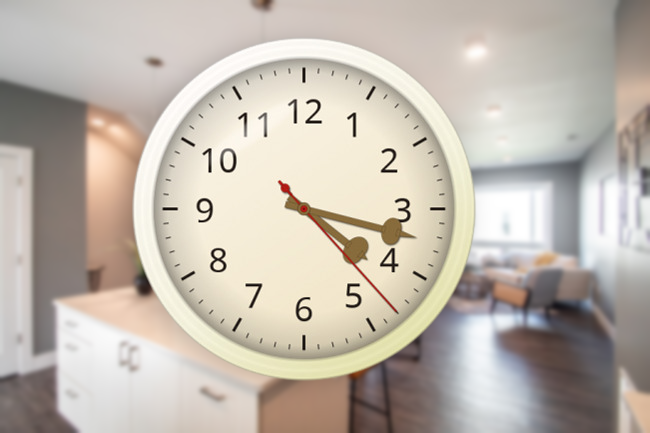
{"hour": 4, "minute": 17, "second": 23}
